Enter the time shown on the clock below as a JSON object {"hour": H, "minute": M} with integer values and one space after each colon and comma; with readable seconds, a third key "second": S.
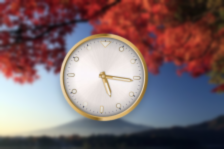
{"hour": 5, "minute": 16}
